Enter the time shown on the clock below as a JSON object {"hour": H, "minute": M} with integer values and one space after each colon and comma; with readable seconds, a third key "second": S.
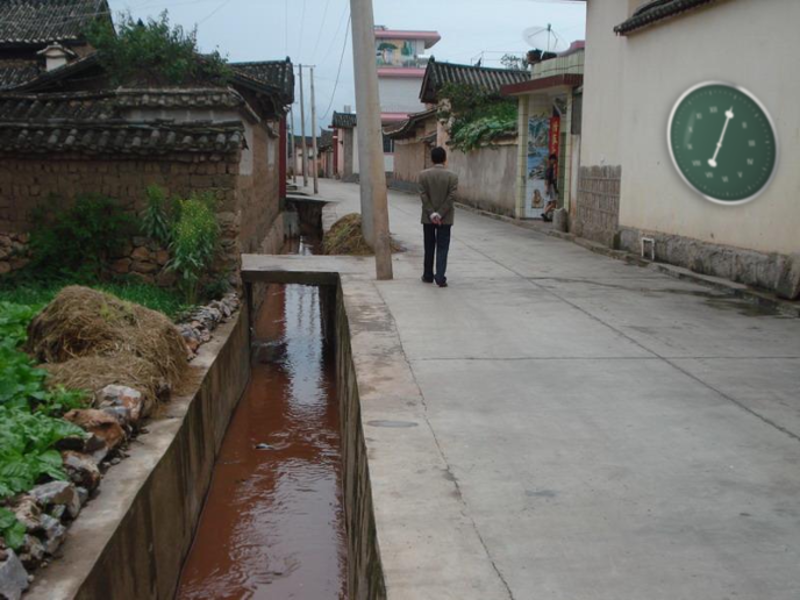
{"hour": 7, "minute": 5}
